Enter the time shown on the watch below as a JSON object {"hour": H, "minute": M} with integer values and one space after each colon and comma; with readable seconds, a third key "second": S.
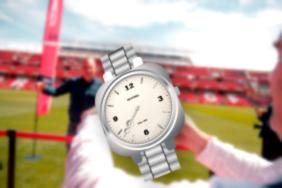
{"hour": 7, "minute": 38}
